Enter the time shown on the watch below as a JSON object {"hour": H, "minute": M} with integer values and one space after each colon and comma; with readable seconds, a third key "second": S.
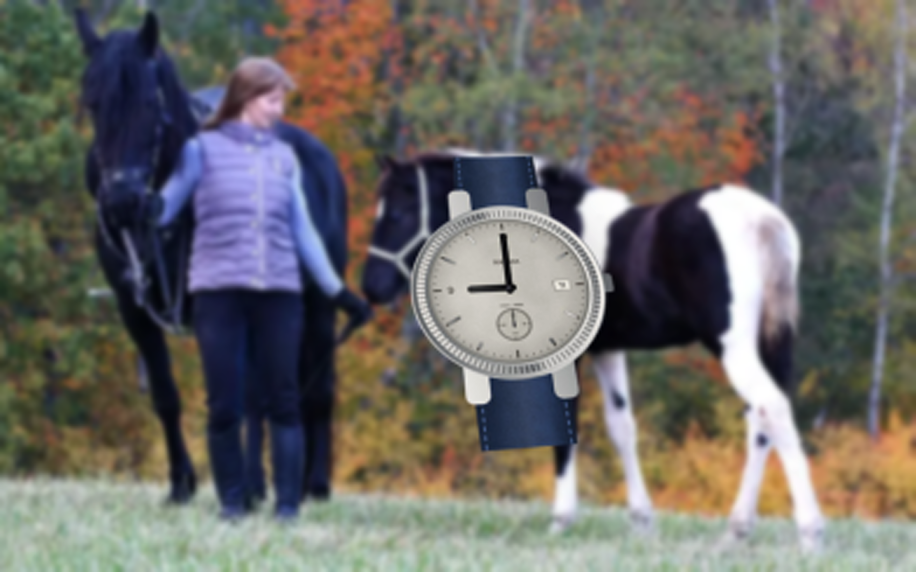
{"hour": 9, "minute": 0}
